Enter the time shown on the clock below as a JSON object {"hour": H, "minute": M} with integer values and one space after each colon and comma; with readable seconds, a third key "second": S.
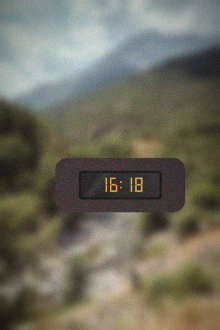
{"hour": 16, "minute": 18}
